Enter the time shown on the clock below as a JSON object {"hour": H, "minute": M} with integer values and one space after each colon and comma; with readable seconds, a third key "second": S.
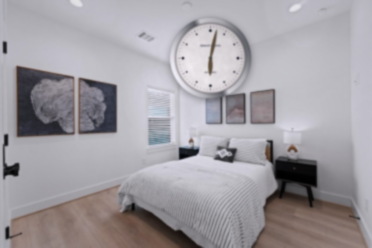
{"hour": 6, "minute": 2}
